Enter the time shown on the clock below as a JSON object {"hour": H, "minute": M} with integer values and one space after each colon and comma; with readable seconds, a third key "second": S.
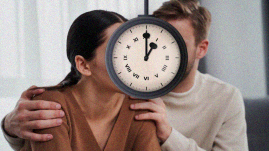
{"hour": 1, "minute": 0}
